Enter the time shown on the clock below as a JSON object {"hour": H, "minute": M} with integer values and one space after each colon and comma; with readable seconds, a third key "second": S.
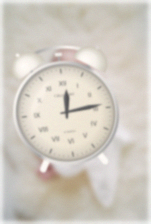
{"hour": 12, "minute": 14}
